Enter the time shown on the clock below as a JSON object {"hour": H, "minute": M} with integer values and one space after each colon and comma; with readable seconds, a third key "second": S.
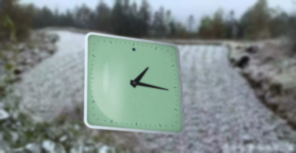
{"hour": 1, "minute": 16}
